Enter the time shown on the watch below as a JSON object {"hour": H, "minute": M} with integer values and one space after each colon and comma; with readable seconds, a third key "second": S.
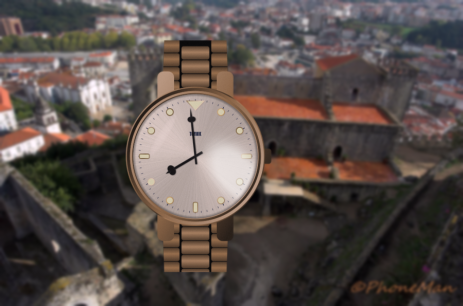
{"hour": 7, "minute": 59}
